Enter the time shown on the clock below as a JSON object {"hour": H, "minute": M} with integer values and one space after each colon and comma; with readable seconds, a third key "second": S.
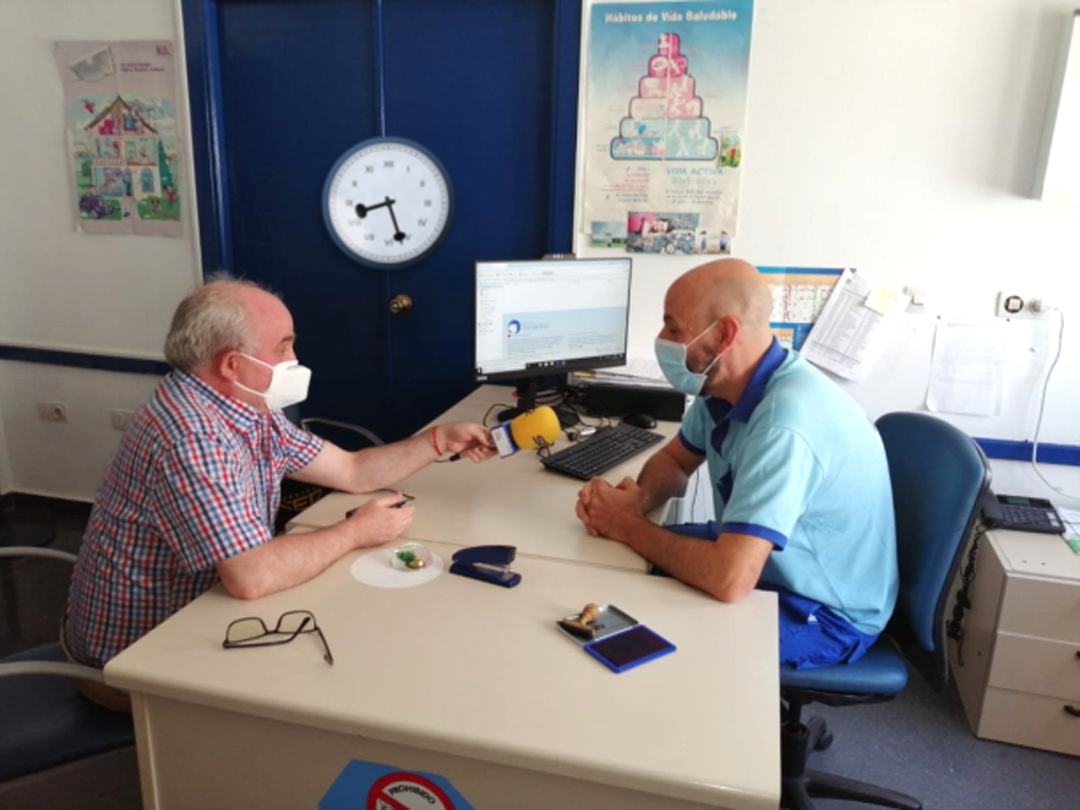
{"hour": 8, "minute": 27}
